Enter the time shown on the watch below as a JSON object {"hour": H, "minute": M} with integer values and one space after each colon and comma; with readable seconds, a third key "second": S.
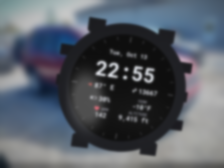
{"hour": 22, "minute": 55}
